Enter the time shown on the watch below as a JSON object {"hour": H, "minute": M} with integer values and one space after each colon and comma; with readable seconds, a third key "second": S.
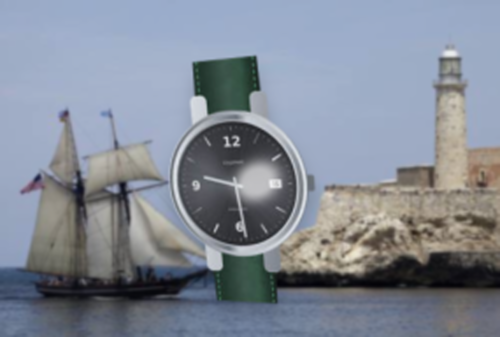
{"hour": 9, "minute": 29}
